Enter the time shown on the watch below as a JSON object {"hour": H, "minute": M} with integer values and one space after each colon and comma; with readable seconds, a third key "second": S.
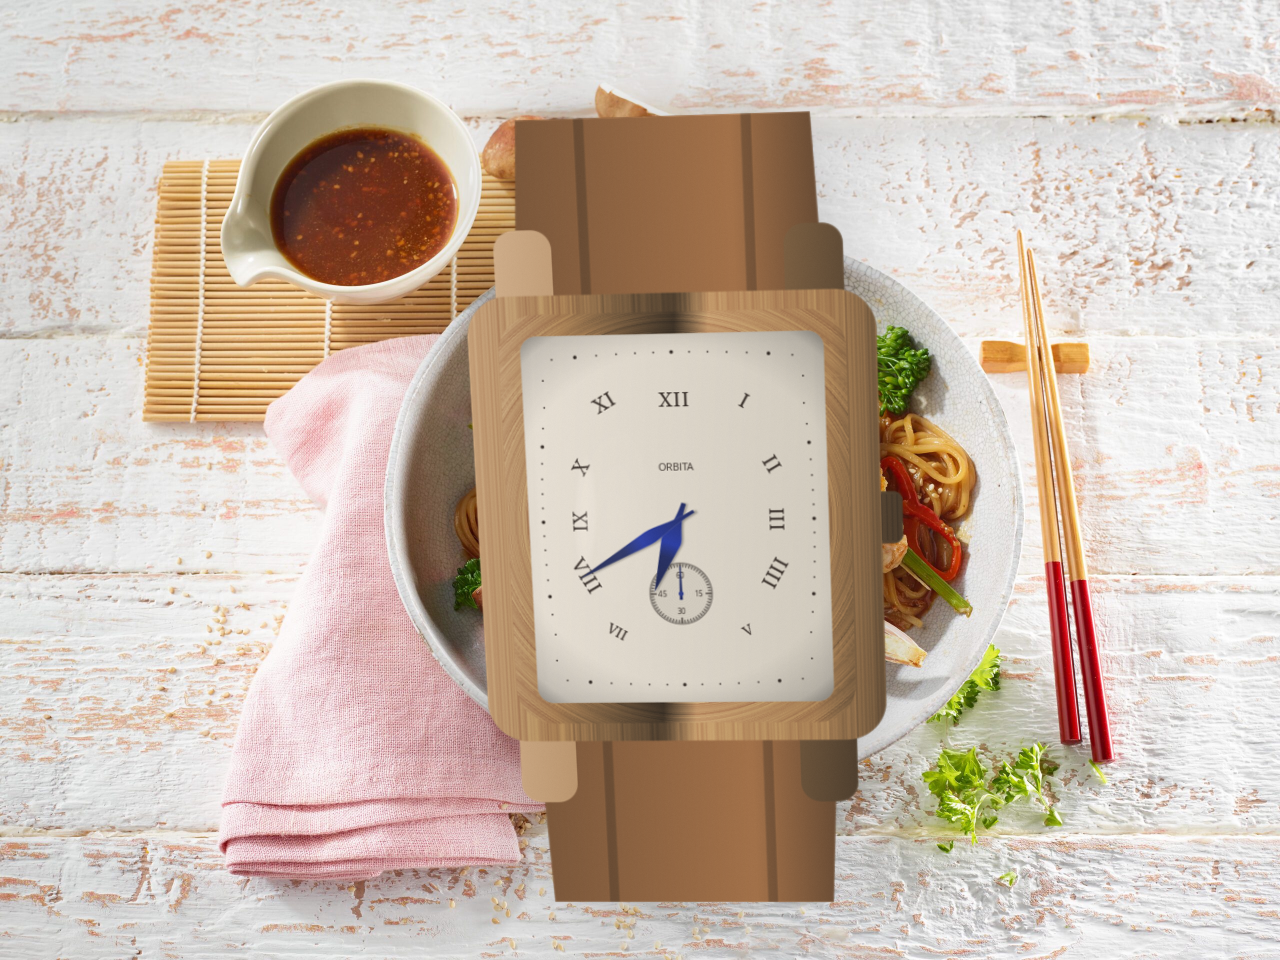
{"hour": 6, "minute": 40}
